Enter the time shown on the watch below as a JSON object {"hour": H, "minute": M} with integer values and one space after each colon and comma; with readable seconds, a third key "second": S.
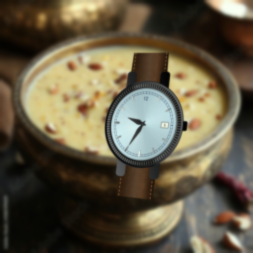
{"hour": 9, "minute": 35}
